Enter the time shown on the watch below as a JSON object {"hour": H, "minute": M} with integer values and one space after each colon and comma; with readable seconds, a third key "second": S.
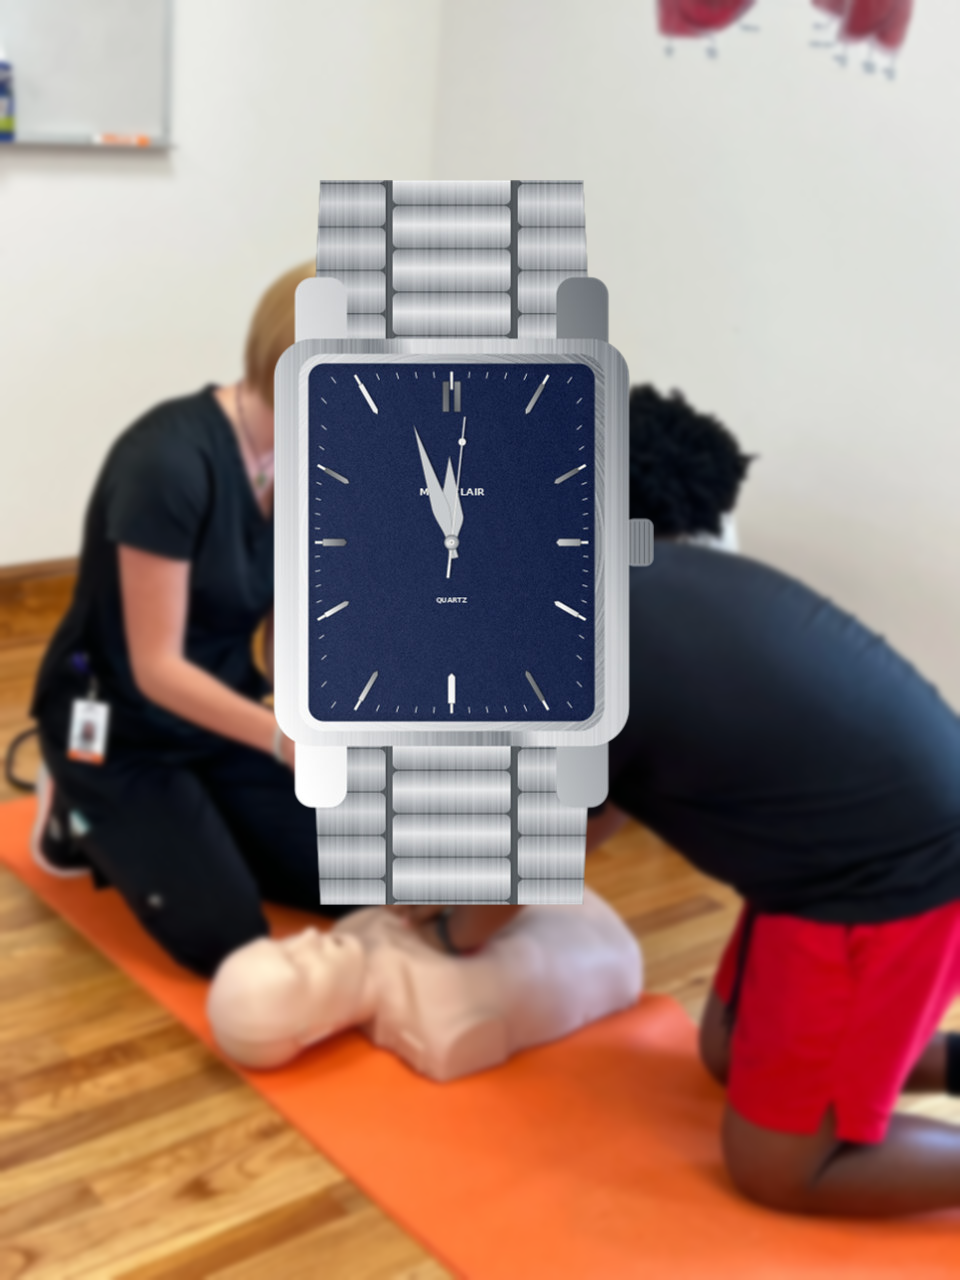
{"hour": 11, "minute": 57, "second": 1}
